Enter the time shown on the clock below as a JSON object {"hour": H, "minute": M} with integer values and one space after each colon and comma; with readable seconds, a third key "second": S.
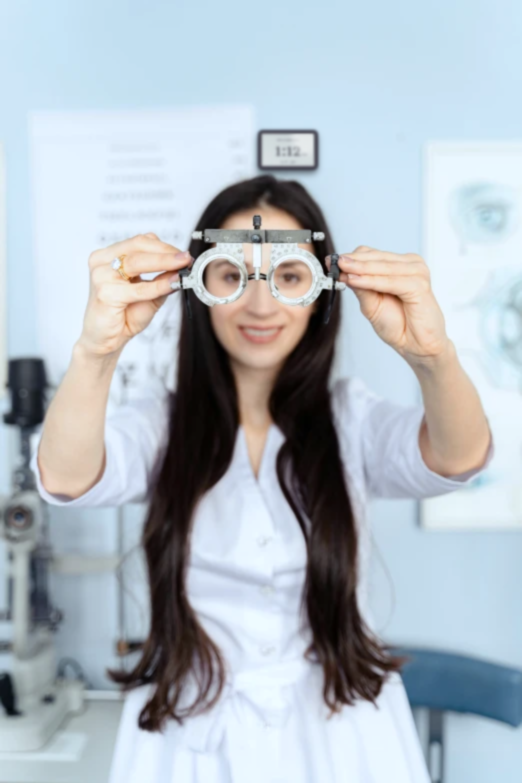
{"hour": 1, "minute": 12}
